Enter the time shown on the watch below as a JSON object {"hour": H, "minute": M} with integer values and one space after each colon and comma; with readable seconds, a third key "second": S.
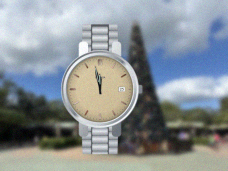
{"hour": 11, "minute": 58}
